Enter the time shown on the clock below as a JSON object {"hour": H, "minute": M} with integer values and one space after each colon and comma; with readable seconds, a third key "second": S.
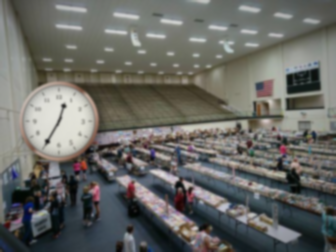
{"hour": 12, "minute": 35}
